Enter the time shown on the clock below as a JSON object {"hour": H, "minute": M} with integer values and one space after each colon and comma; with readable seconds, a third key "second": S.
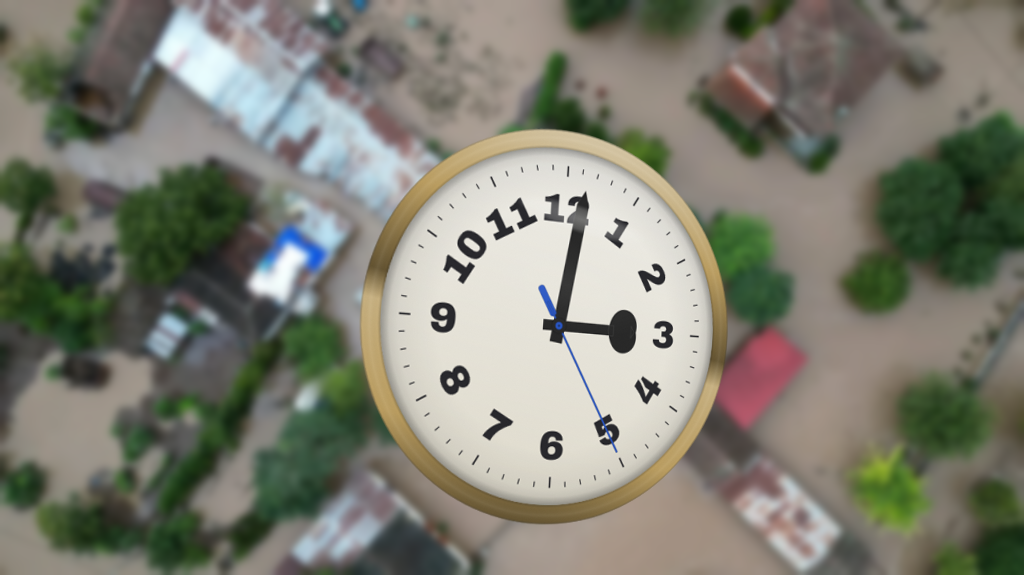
{"hour": 3, "minute": 1, "second": 25}
